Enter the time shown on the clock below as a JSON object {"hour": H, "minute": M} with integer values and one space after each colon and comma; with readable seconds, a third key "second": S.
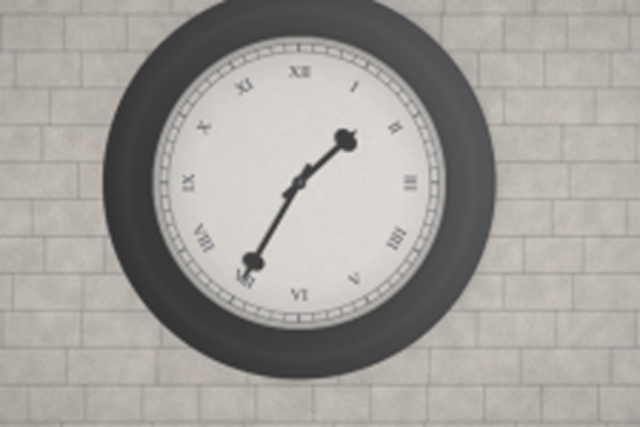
{"hour": 1, "minute": 35}
